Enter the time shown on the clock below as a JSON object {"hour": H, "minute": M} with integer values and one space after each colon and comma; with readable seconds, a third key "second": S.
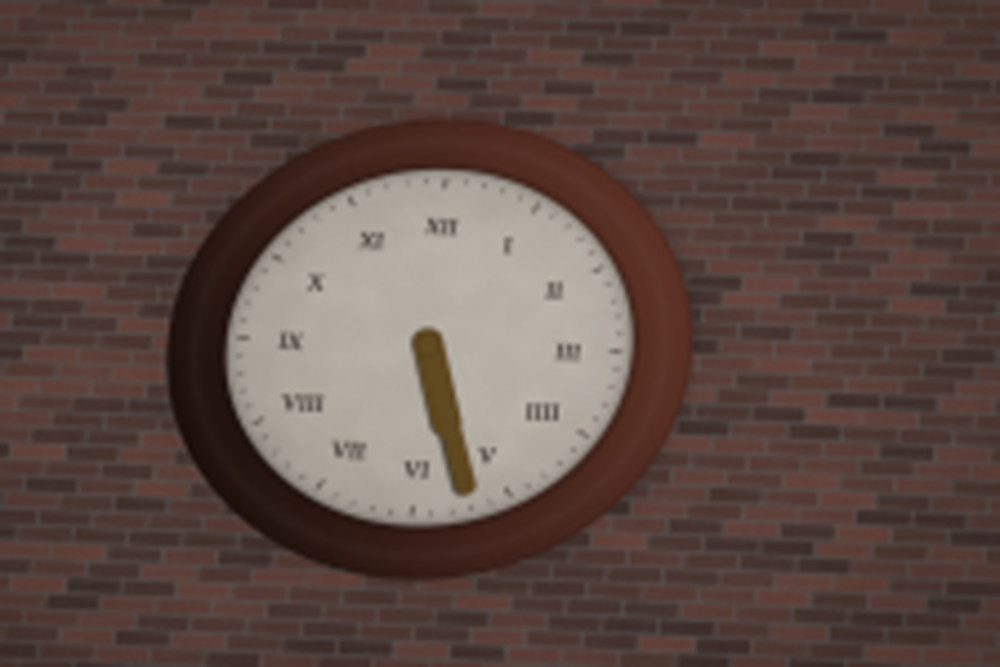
{"hour": 5, "minute": 27}
